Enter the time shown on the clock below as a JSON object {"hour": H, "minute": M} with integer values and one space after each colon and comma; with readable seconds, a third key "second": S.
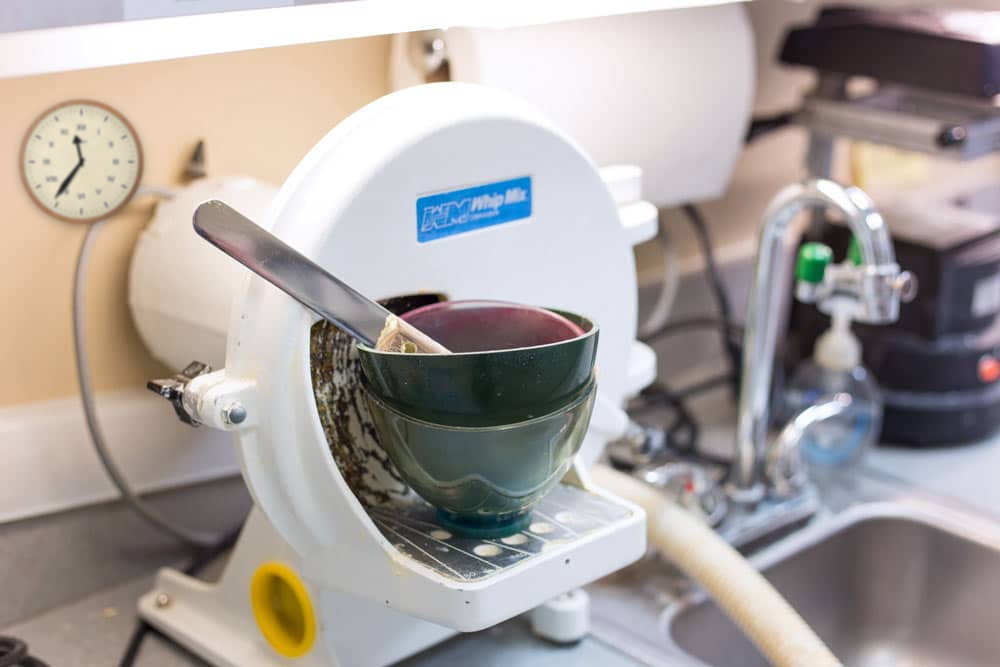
{"hour": 11, "minute": 36}
